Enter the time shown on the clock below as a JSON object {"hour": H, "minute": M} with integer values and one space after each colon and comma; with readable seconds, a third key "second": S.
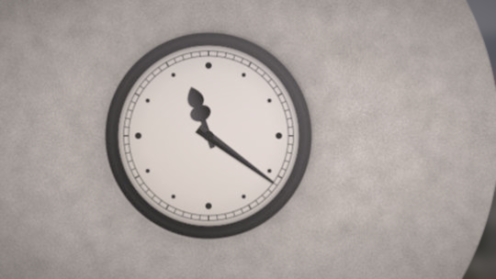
{"hour": 11, "minute": 21}
